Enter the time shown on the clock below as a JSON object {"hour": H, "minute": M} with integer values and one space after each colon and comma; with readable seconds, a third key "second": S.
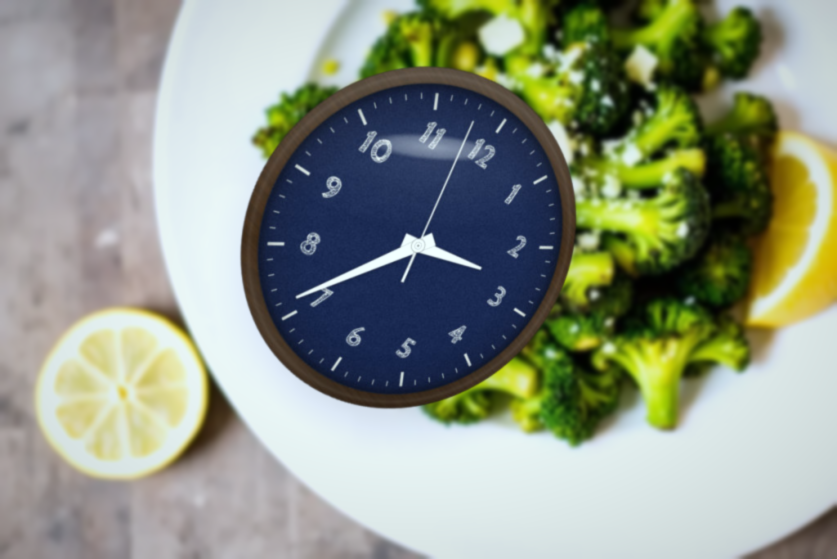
{"hour": 2, "minute": 35, "second": 58}
